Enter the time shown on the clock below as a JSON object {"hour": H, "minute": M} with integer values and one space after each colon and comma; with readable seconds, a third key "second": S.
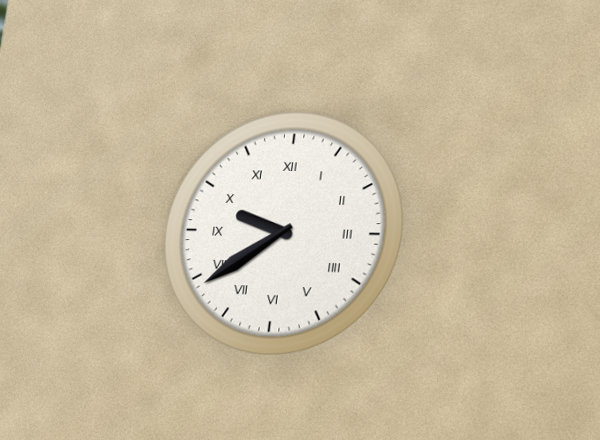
{"hour": 9, "minute": 39}
